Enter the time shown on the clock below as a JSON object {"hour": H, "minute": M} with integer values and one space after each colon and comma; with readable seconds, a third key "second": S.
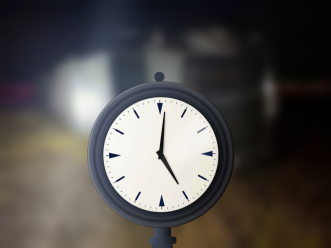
{"hour": 5, "minute": 1}
